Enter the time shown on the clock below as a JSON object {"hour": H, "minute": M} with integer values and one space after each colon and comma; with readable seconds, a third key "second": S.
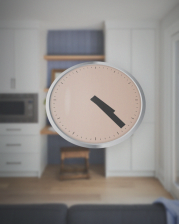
{"hour": 4, "minute": 23}
